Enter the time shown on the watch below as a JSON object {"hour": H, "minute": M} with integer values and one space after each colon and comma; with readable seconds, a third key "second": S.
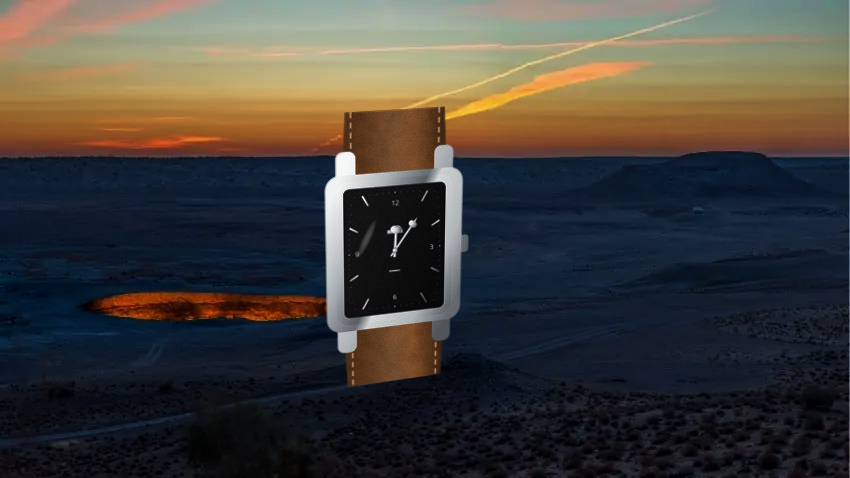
{"hour": 12, "minute": 6}
